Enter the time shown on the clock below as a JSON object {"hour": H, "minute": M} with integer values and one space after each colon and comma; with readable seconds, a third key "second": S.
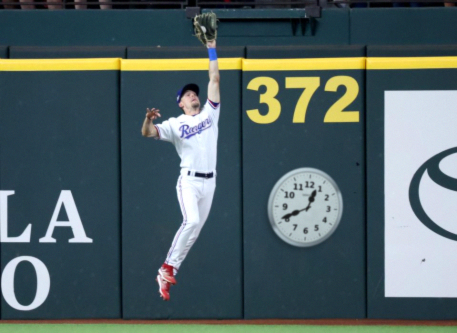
{"hour": 12, "minute": 41}
